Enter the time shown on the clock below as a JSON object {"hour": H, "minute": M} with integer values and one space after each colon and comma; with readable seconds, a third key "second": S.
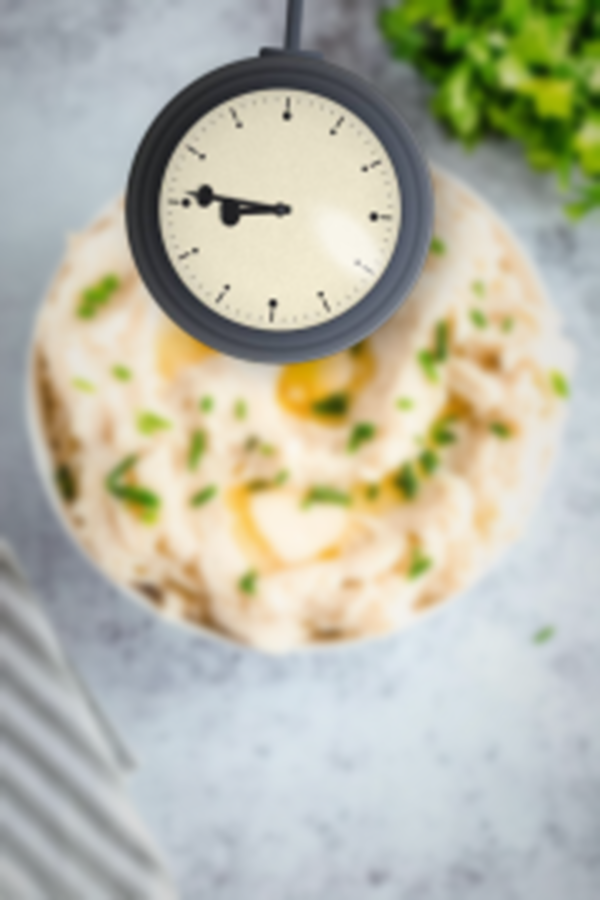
{"hour": 8, "minute": 46}
